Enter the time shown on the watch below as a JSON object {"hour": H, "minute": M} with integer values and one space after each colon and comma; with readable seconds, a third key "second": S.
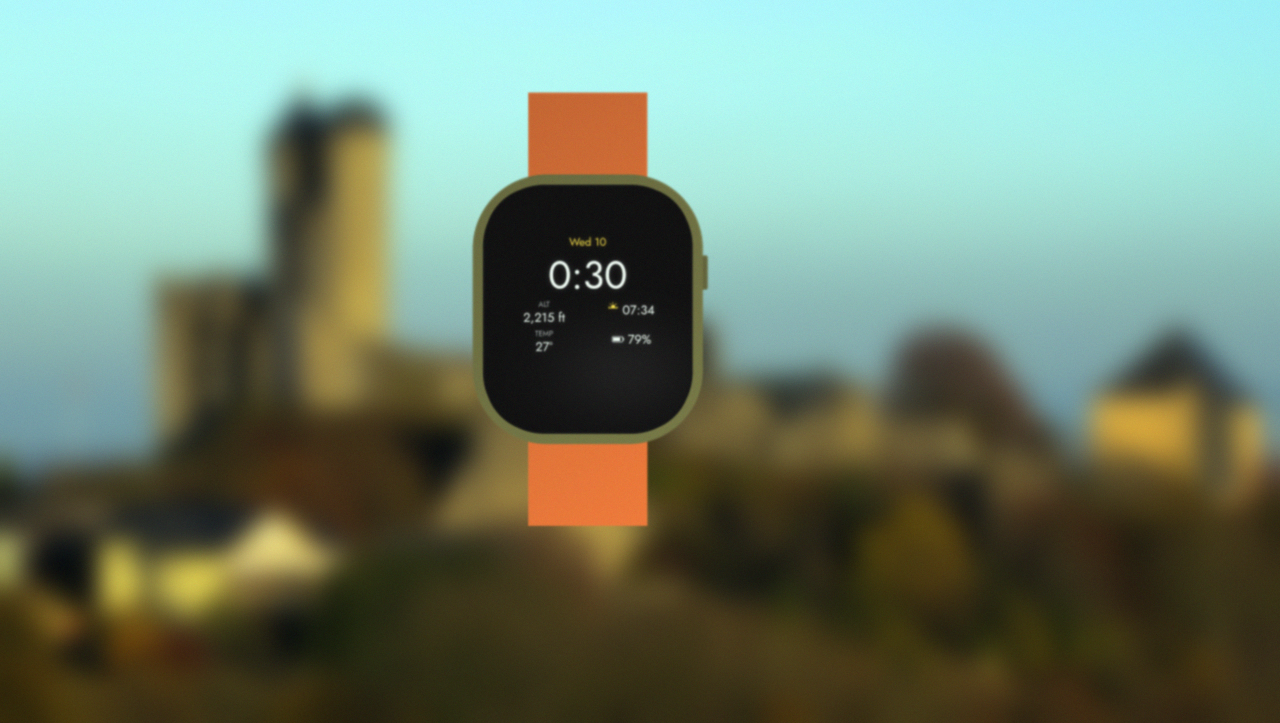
{"hour": 0, "minute": 30}
